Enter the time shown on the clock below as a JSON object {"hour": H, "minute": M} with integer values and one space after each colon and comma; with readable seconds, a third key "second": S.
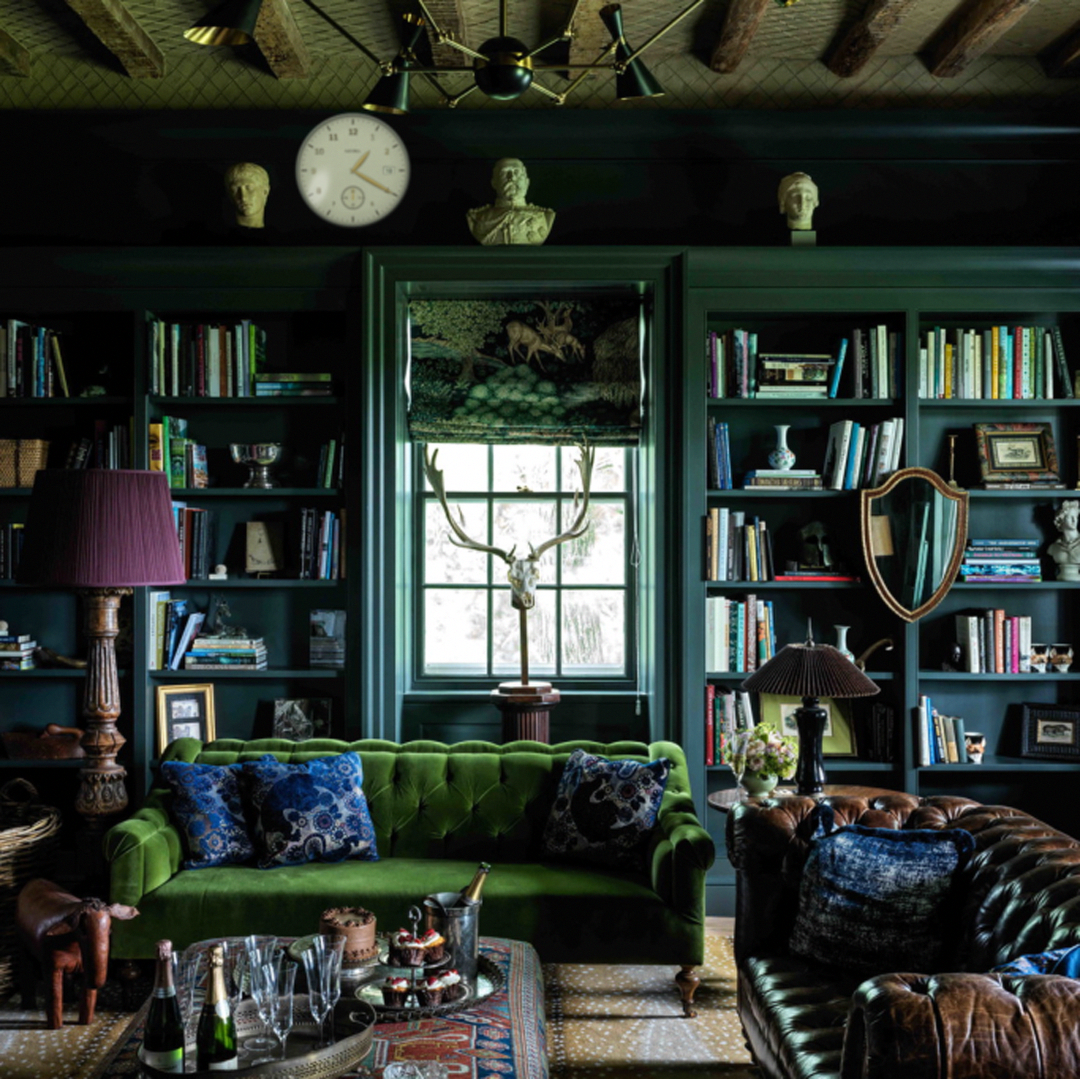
{"hour": 1, "minute": 20}
